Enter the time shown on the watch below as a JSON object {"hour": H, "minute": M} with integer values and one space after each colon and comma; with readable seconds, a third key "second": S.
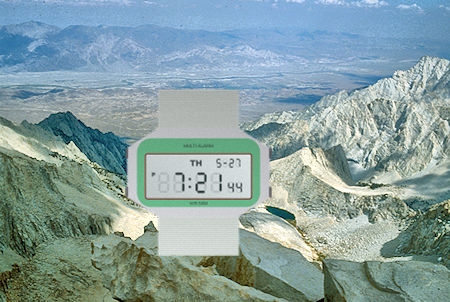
{"hour": 7, "minute": 21, "second": 44}
